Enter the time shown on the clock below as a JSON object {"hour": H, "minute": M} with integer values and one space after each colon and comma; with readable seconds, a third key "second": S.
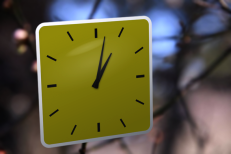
{"hour": 1, "minute": 2}
